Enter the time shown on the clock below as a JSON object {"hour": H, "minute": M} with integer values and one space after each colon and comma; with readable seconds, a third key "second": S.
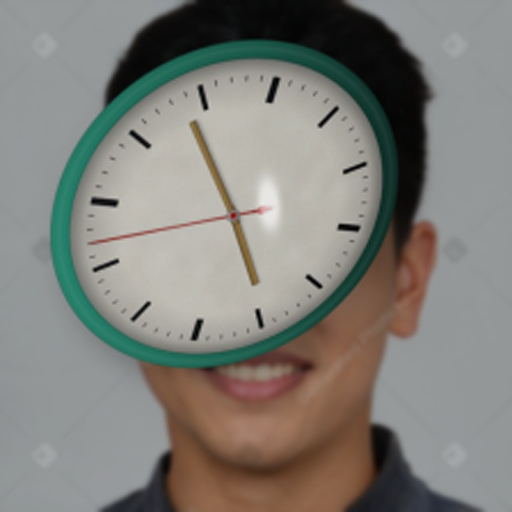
{"hour": 4, "minute": 53, "second": 42}
